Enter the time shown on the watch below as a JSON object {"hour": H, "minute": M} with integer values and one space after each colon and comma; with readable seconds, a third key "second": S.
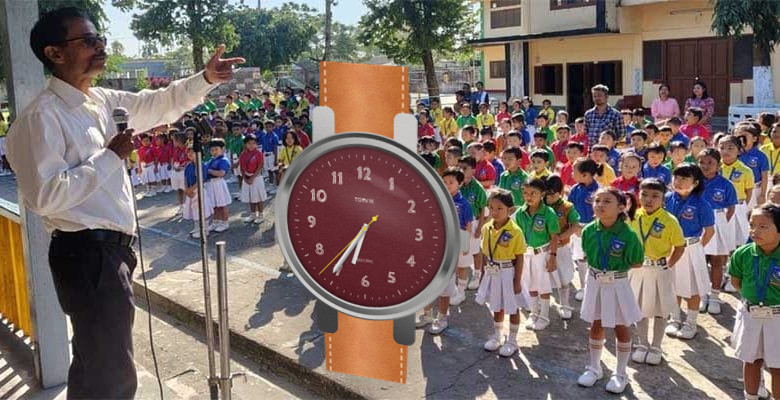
{"hour": 6, "minute": 35, "second": 37}
